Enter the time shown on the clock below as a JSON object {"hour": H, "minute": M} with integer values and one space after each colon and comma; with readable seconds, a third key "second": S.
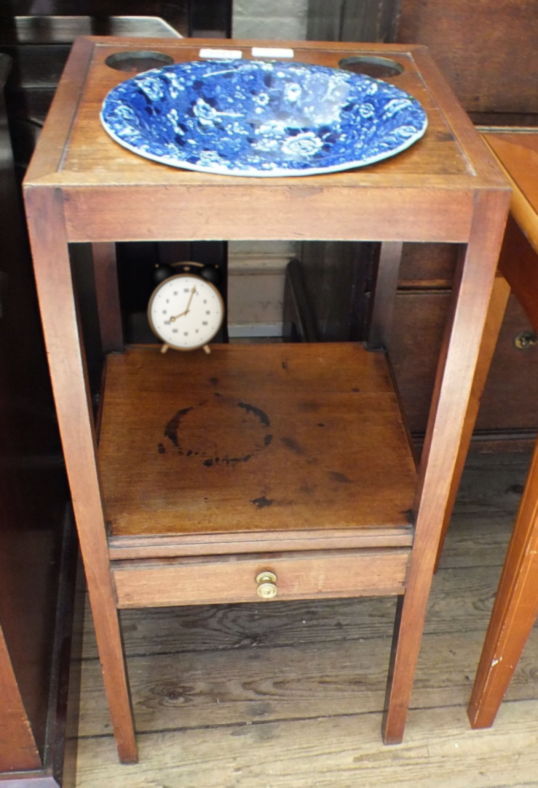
{"hour": 8, "minute": 3}
